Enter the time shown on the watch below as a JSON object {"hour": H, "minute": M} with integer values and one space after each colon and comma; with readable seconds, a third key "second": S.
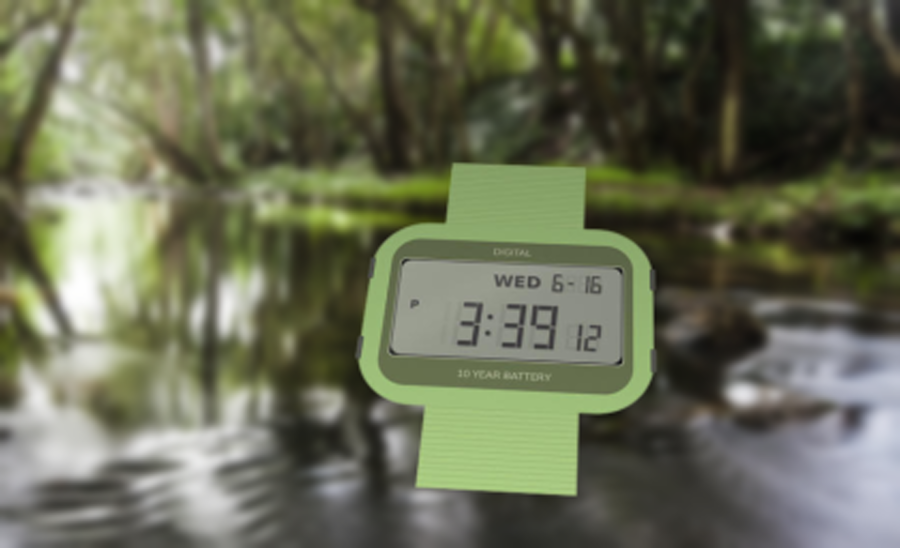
{"hour": 3, "minute": 39, "second": 12}
